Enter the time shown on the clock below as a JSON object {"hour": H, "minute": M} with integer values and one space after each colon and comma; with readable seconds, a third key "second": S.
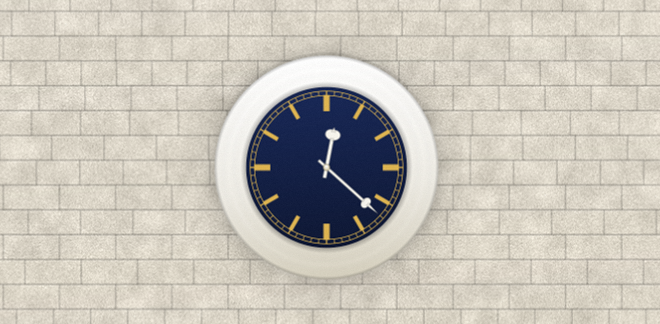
{"hour": 12, "minute": 22}
